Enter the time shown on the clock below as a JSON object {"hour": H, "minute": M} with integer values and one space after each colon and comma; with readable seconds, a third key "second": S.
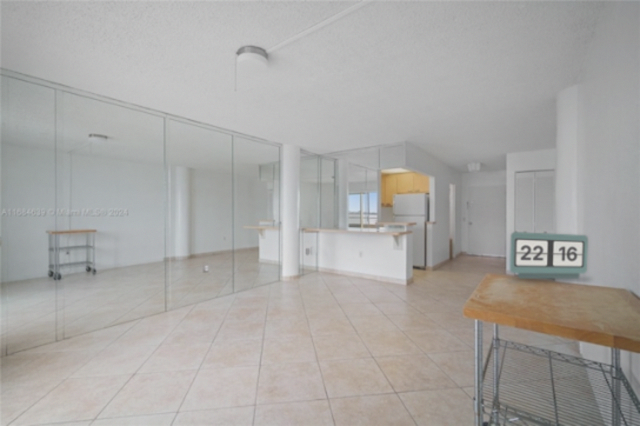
{"hour": 22, "minute": 16}
